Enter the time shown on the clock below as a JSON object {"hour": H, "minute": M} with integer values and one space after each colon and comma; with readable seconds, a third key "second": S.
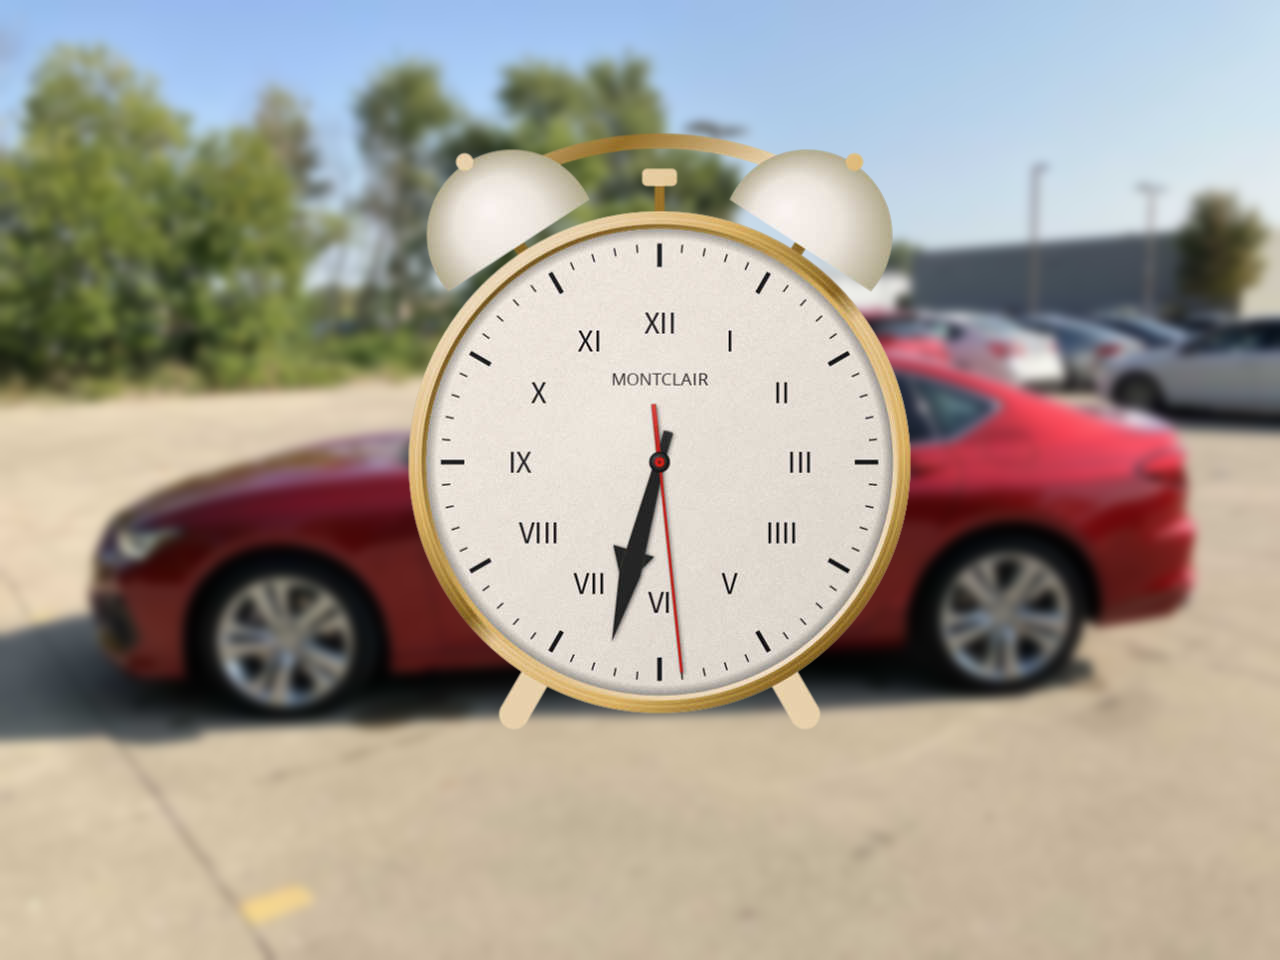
{"hour": 6, "minute": 32, "second": 29}
